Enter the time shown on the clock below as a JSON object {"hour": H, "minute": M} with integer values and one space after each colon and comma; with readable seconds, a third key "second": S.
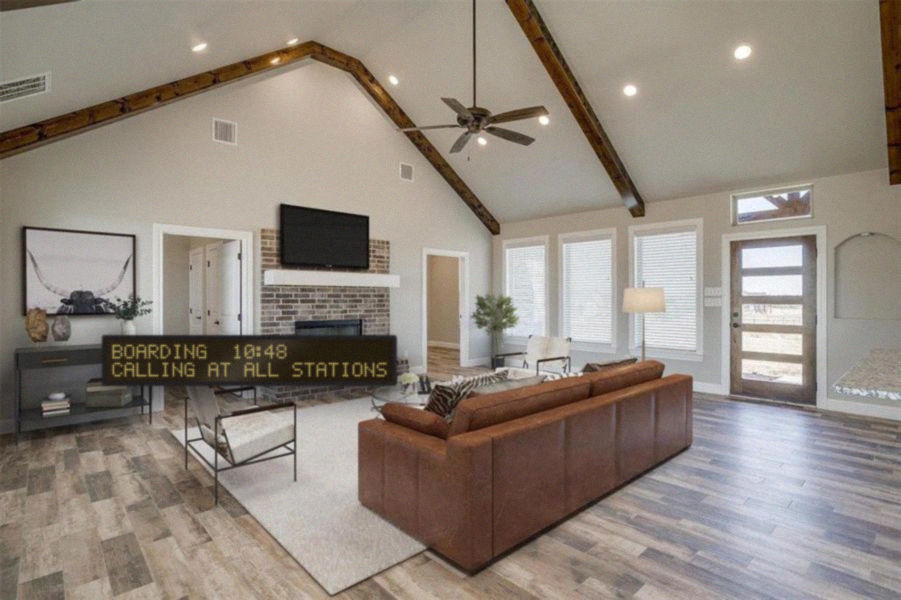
{"hour": 10, "minute": 48}
